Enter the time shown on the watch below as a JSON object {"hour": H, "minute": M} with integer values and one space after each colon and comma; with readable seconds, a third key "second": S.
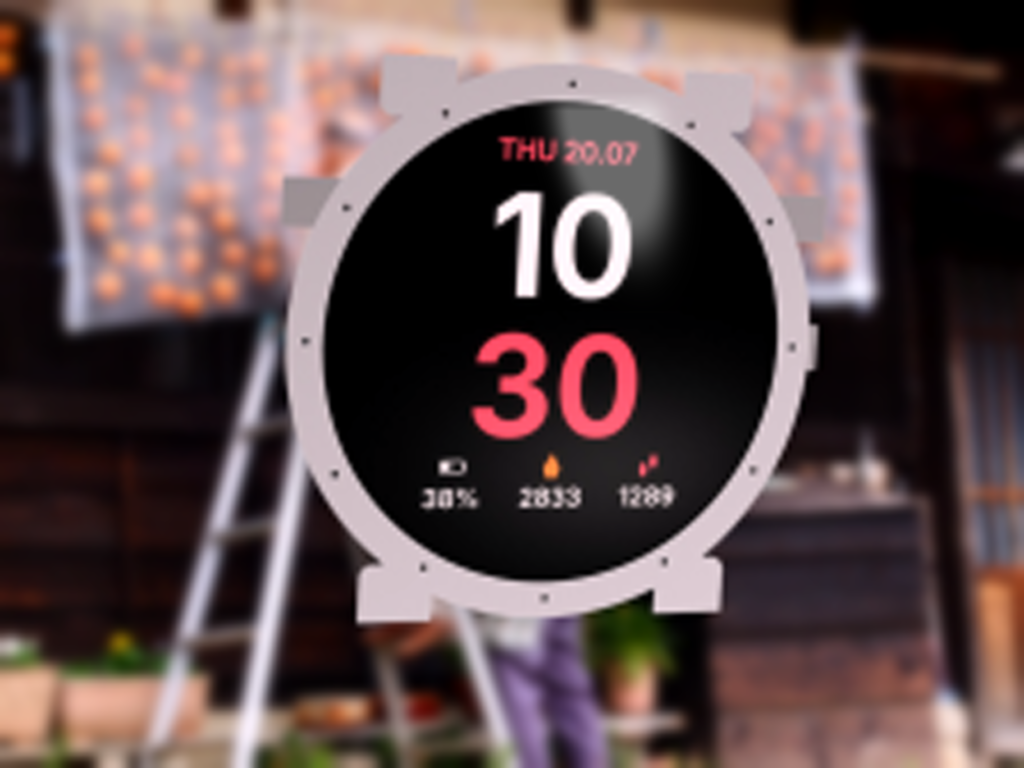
{"hour": 10, "minute": 30}
